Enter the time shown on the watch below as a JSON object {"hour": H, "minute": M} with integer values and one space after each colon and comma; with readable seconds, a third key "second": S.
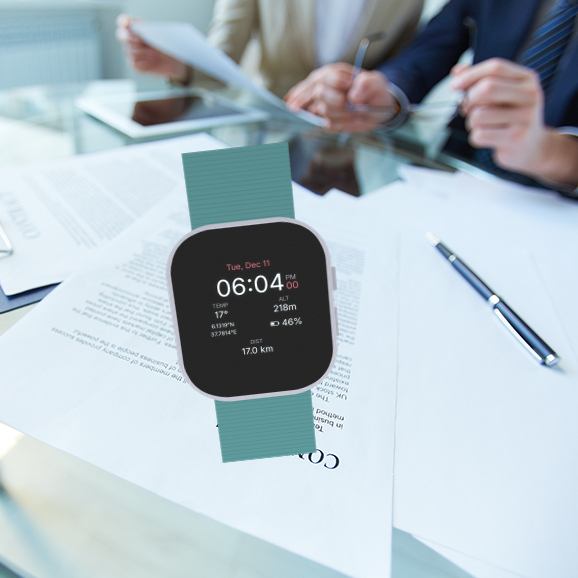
{"hour": 6, "minute": 4, "second": 0}
